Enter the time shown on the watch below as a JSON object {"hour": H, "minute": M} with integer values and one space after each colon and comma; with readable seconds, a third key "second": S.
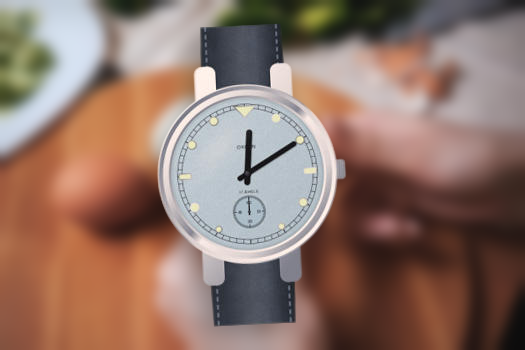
{"hour": 12, "minute": 10}
